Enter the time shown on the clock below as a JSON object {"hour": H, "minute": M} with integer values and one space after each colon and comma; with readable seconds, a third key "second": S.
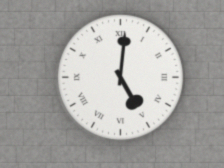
{"hour": 5, "minute": 1}
